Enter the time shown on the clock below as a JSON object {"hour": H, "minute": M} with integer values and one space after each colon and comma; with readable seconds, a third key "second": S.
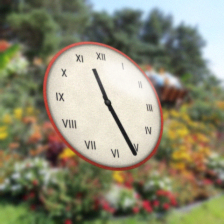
{"hour": 11, "minute": 26}
